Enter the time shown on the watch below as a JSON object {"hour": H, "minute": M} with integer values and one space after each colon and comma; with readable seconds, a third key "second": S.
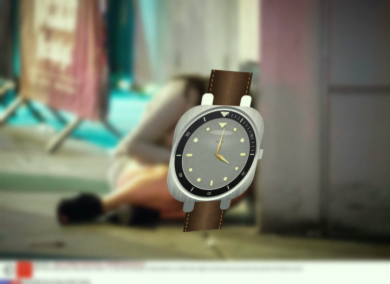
{"hour": 4, "minute": 1}
